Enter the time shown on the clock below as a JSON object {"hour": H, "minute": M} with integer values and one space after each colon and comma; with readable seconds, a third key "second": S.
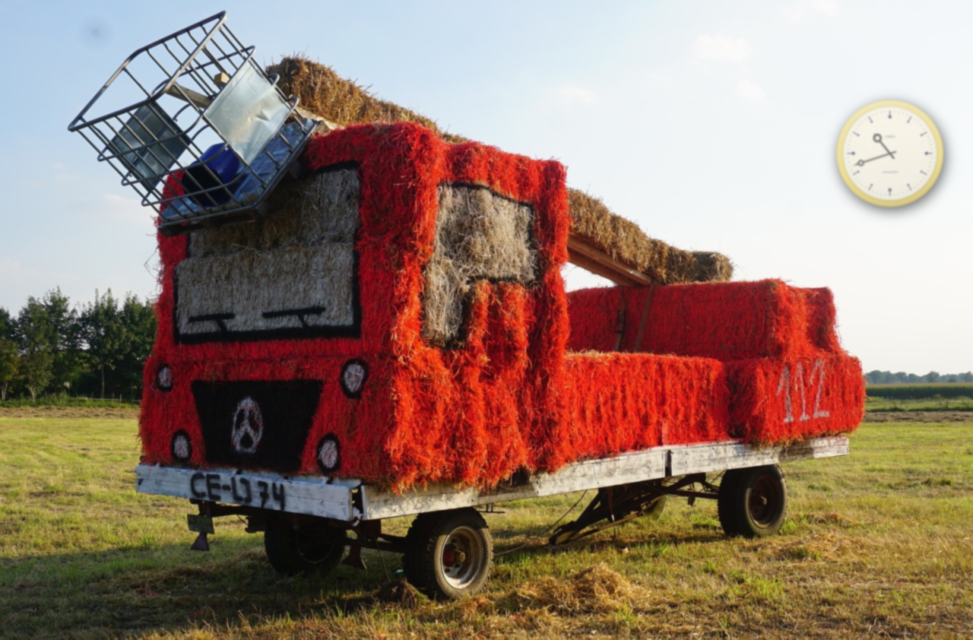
{"hour": 10, "minute": 42}
